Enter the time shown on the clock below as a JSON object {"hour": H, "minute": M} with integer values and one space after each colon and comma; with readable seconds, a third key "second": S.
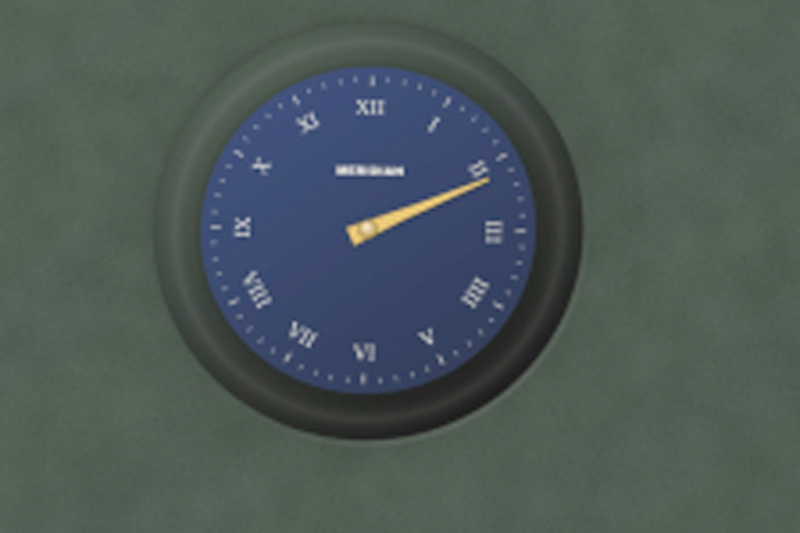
{"hour": 2, "minute": 11}
